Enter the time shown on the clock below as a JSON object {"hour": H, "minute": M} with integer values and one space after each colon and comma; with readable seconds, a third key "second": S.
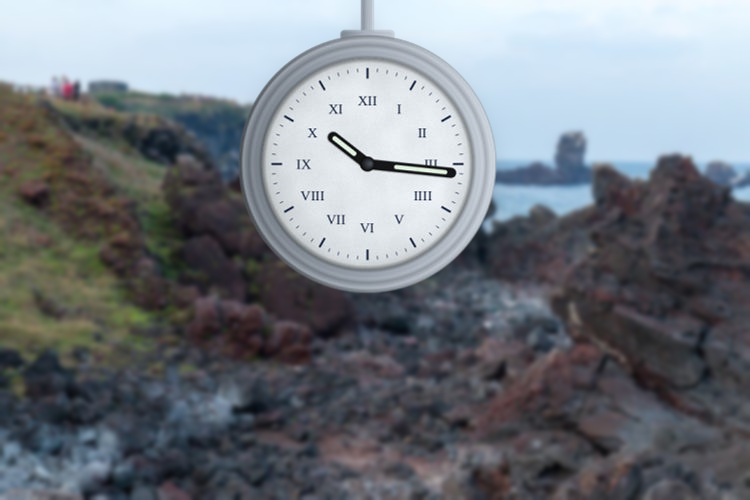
{"hour": 10, "minute": 16}
